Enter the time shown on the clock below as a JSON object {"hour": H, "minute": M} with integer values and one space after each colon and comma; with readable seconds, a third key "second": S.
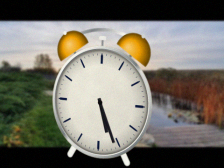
{"hour": 5, "minute": 26}
